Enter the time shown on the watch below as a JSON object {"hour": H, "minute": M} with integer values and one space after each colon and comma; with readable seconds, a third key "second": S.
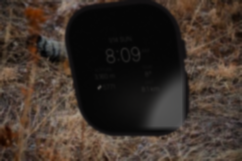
{"hour": 8, "minute": 9}
